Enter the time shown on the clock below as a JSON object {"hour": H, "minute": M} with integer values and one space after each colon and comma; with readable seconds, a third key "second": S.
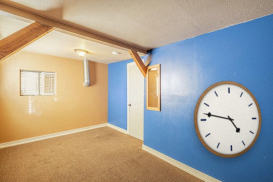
{"hour": 4, "minute": 47}
